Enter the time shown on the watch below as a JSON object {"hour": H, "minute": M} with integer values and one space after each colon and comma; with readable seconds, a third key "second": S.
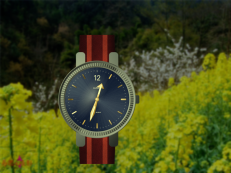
{"hour": 12, "minute": 33}
